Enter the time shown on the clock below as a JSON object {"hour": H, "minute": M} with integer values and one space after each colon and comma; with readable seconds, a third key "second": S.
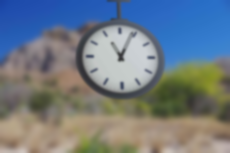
{"hour": 11, "minute": 4}
